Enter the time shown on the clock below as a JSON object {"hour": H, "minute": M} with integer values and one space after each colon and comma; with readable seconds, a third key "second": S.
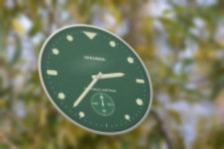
{"hour": 2, "minute": 37}
